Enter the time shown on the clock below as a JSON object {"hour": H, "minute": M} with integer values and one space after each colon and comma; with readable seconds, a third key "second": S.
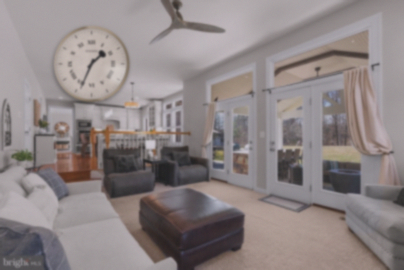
{"hour": 1, "minute": 34}
